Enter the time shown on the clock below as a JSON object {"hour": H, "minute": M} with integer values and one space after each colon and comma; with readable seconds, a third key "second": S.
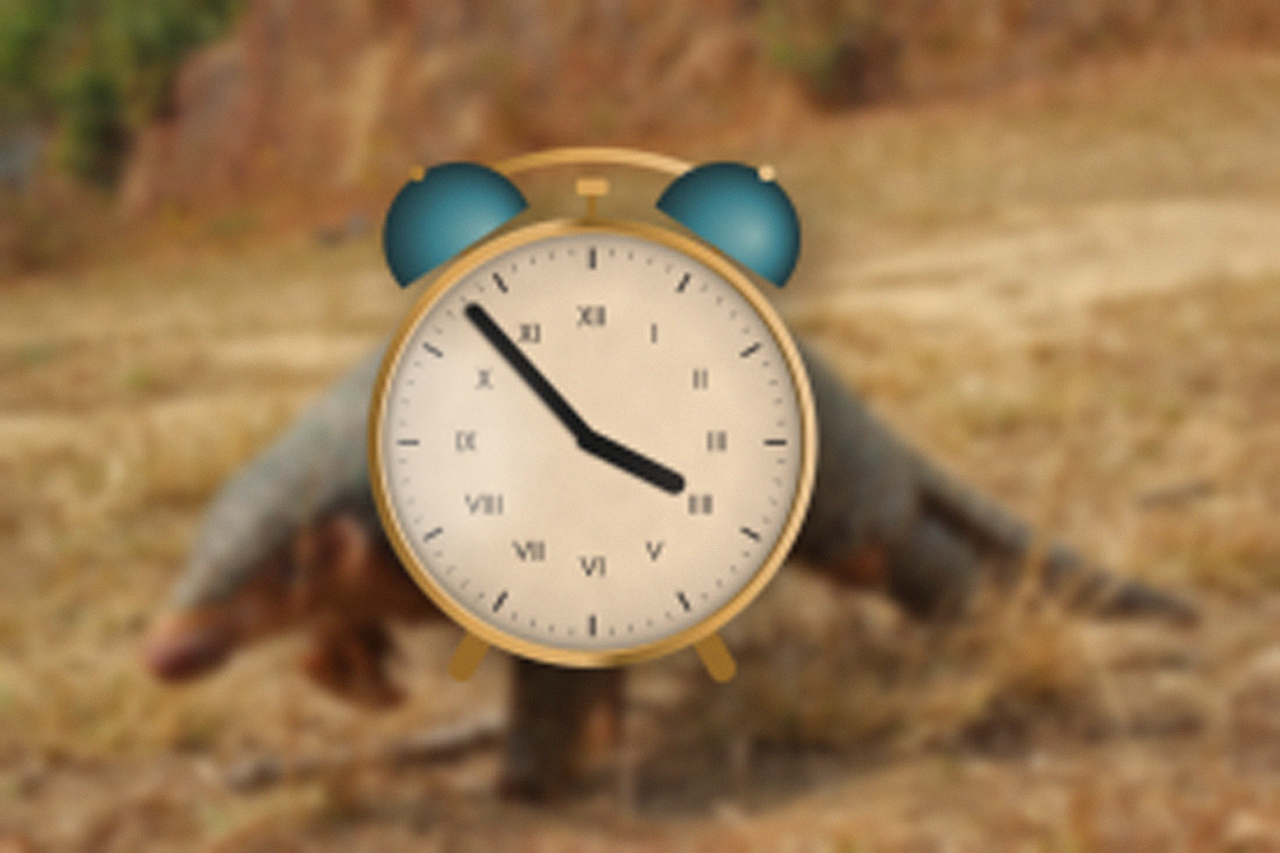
{"hour": 3, "minute": 53}
